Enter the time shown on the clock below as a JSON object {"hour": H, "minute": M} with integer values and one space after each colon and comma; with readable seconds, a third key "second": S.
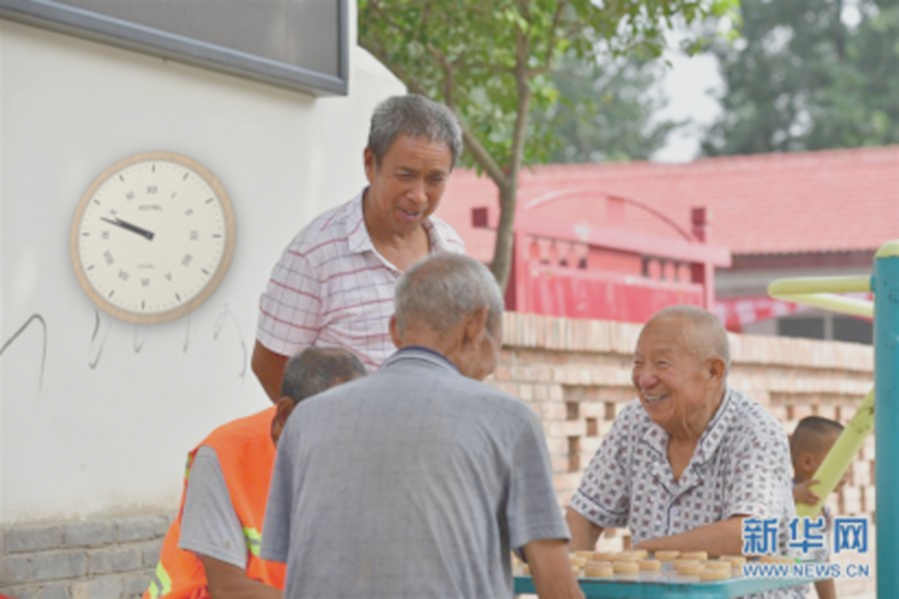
{"hour": 9, "minute": 48}
